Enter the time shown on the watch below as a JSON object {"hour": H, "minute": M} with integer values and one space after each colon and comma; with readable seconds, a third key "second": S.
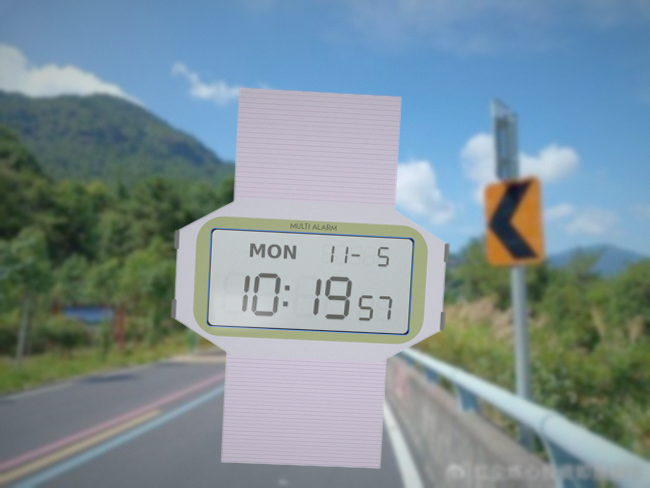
{"hour": 10, "minute": 19, "second": 57}
